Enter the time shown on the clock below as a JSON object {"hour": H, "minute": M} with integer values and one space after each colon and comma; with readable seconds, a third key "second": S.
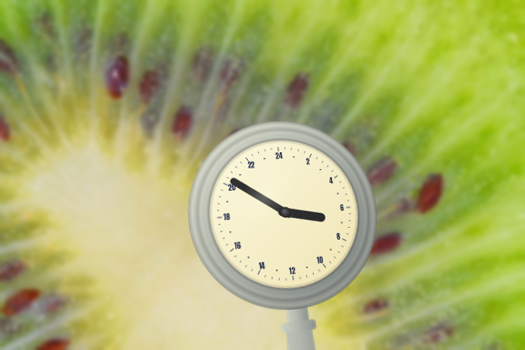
{"hour": 6, "minute": 51}
